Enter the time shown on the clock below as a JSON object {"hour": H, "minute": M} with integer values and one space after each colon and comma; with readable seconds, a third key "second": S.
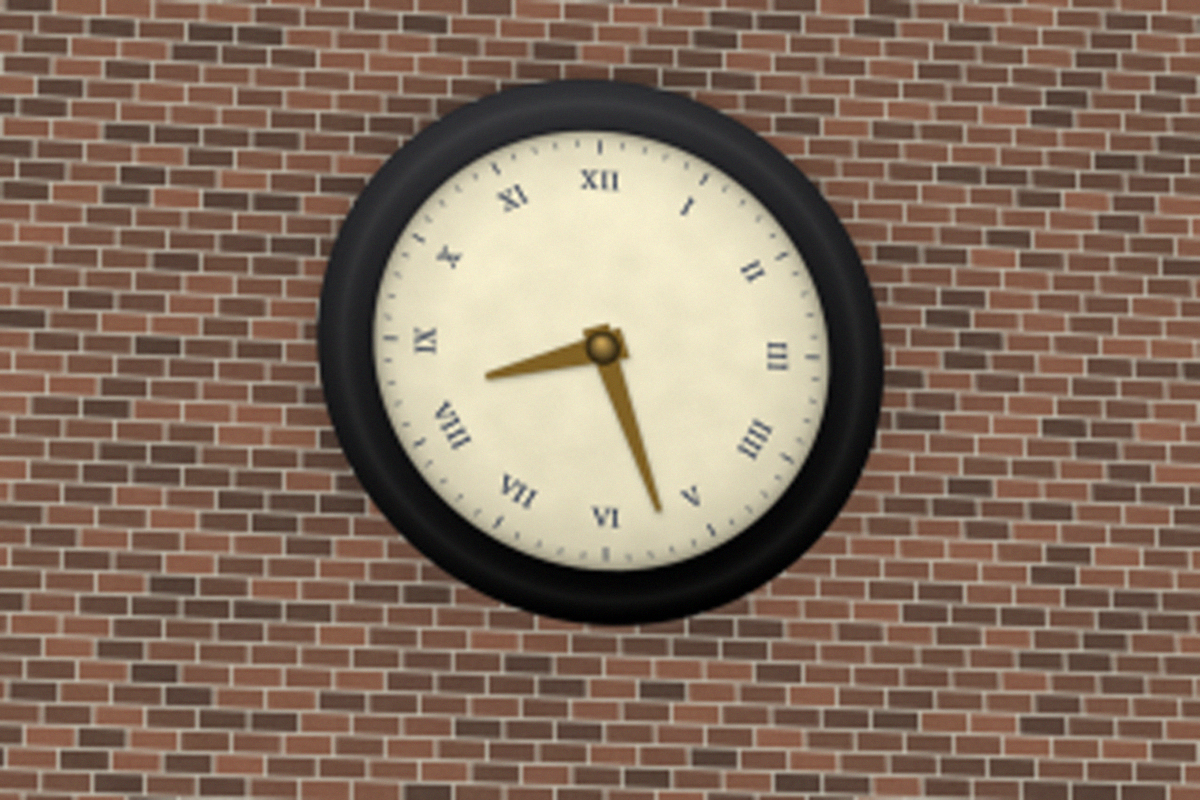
{"hour": 8, "minute": 27}
